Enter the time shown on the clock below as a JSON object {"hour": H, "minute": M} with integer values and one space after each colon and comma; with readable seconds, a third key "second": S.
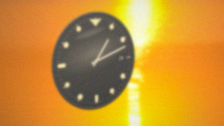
{"hour": 1, "minute": 12}
